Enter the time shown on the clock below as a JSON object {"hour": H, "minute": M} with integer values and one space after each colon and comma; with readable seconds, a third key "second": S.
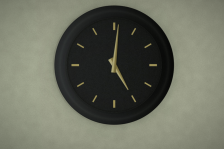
{"hour": 5, "minute": 1}
